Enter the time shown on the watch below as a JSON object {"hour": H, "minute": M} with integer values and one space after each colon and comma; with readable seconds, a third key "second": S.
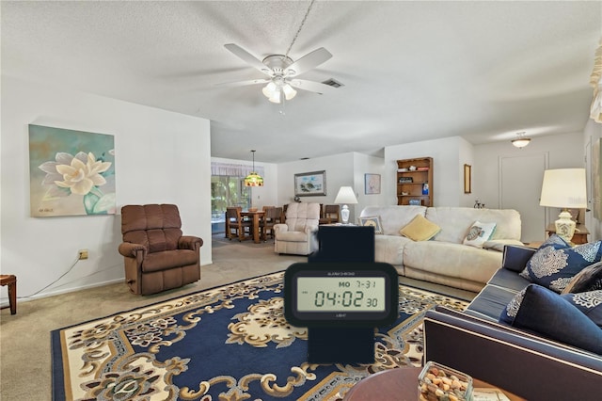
{"hour": 4, "minute": 2, "second": 30}
